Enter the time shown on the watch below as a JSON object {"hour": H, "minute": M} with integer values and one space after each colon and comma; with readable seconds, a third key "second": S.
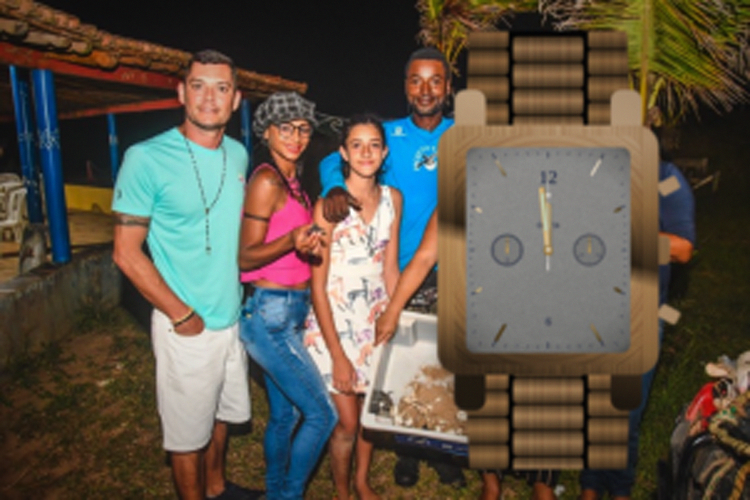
{"hour": 11, "minute": 59}
